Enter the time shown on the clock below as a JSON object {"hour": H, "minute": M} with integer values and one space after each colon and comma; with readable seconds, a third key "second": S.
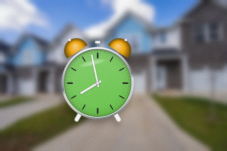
{"hour": 7, "minute": 58}
